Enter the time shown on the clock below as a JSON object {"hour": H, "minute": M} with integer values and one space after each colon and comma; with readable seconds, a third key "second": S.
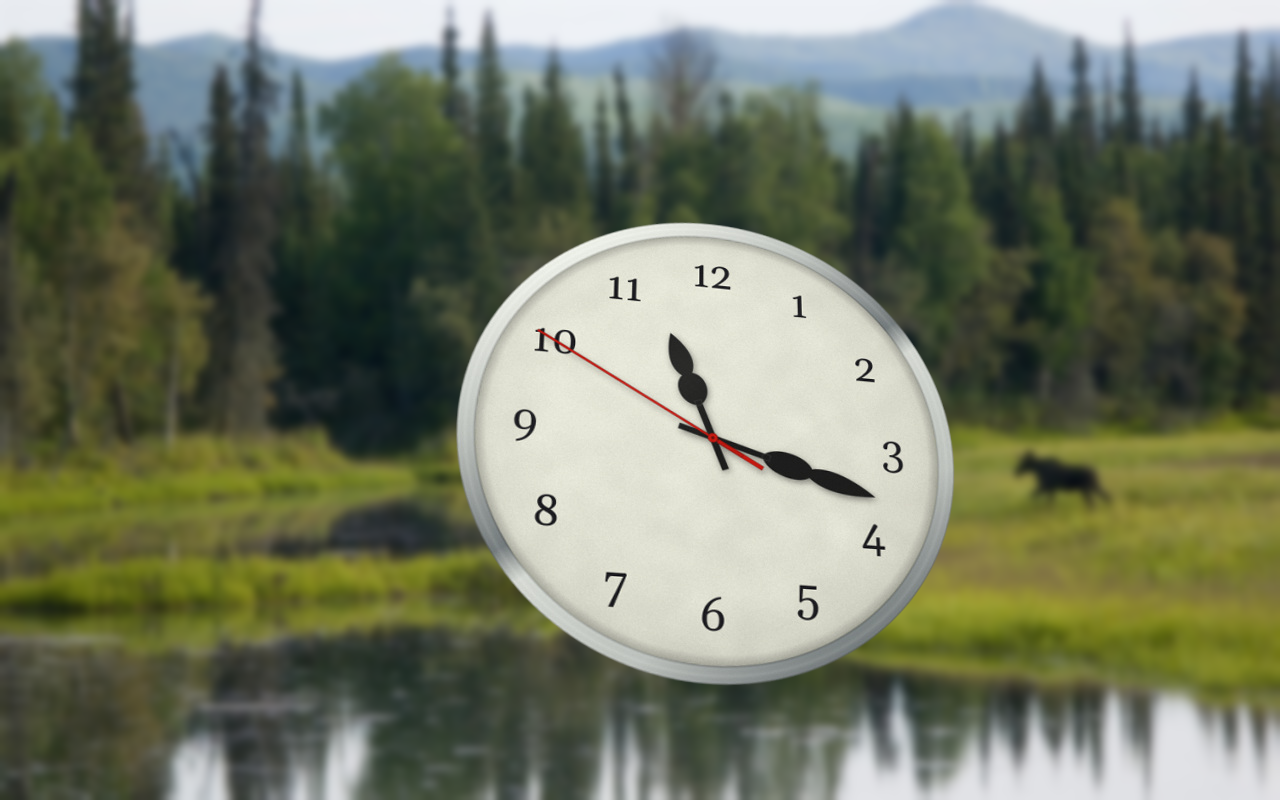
{"hour": 11, "minute": 17, "second": 50}
